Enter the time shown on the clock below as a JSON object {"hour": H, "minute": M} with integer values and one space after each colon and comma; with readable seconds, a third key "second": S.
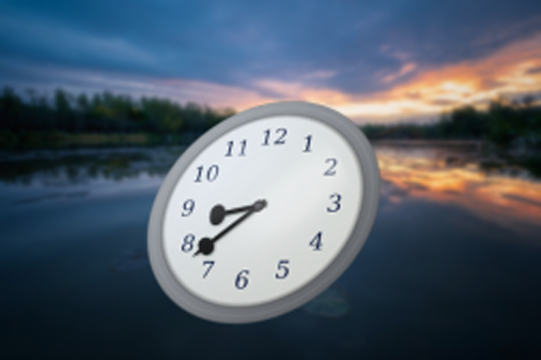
{"hour": 8, "minute": 38}
